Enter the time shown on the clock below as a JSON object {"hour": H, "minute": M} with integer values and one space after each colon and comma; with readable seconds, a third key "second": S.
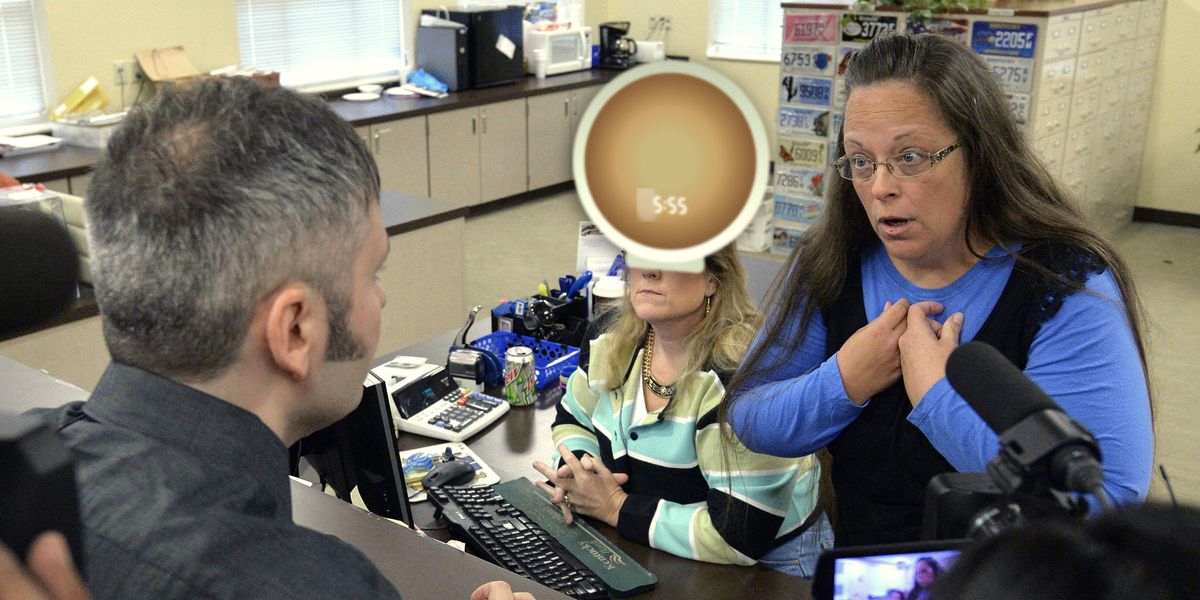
{"hour": 5, "minute": 55}
